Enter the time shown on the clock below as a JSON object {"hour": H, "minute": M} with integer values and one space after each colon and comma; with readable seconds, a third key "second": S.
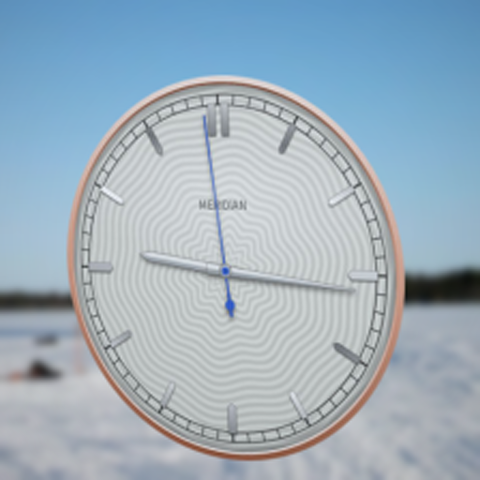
{"hour": 9, "minute": 15, "second": 59}
